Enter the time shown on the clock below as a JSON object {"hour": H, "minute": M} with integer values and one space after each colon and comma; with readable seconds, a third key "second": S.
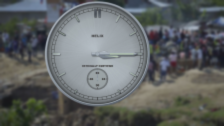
{"hour": 3, "minute": 15}
